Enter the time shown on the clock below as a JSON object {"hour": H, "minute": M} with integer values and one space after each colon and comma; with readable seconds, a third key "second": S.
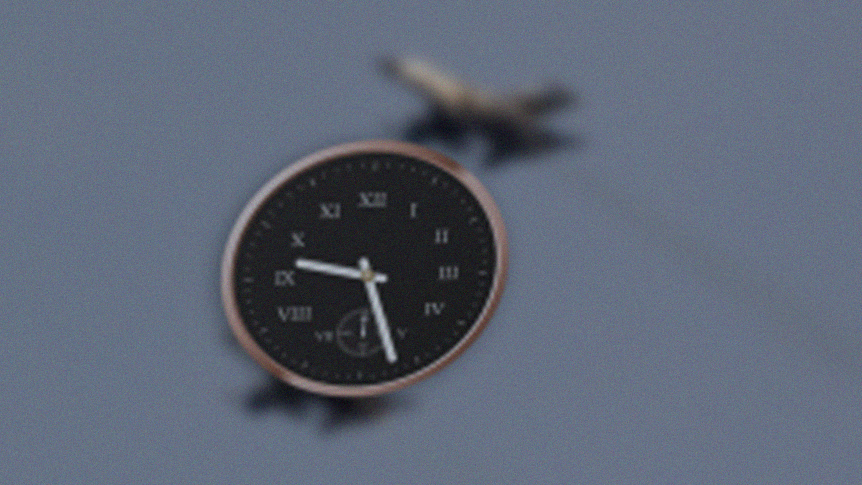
{"hour": 9, "minute": 27}
